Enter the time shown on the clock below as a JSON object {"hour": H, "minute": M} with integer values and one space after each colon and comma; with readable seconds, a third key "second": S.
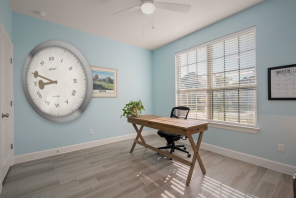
{"hour": 8, "minute": 49}
